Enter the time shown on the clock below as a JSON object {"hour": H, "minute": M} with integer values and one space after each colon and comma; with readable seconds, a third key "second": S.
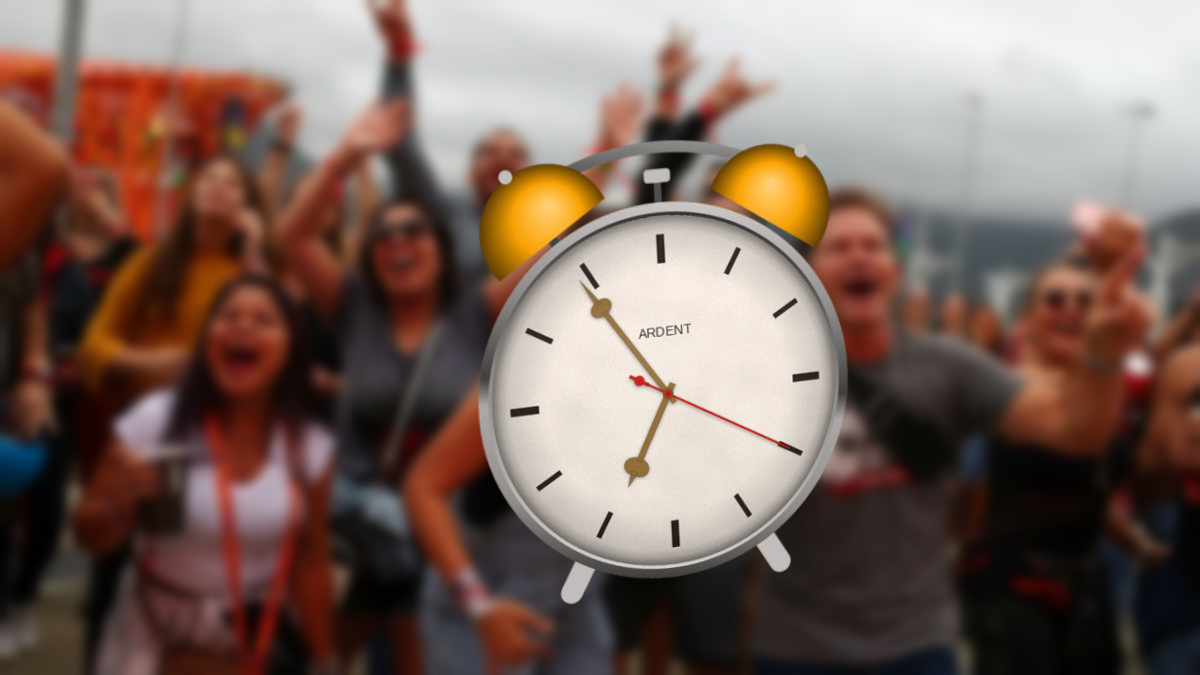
{"hour": 6, "minute": 54, "second": 20}
